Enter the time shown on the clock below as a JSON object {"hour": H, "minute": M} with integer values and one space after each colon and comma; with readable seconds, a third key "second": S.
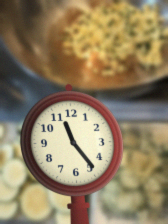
{"hour": 11, "minute": 24}
